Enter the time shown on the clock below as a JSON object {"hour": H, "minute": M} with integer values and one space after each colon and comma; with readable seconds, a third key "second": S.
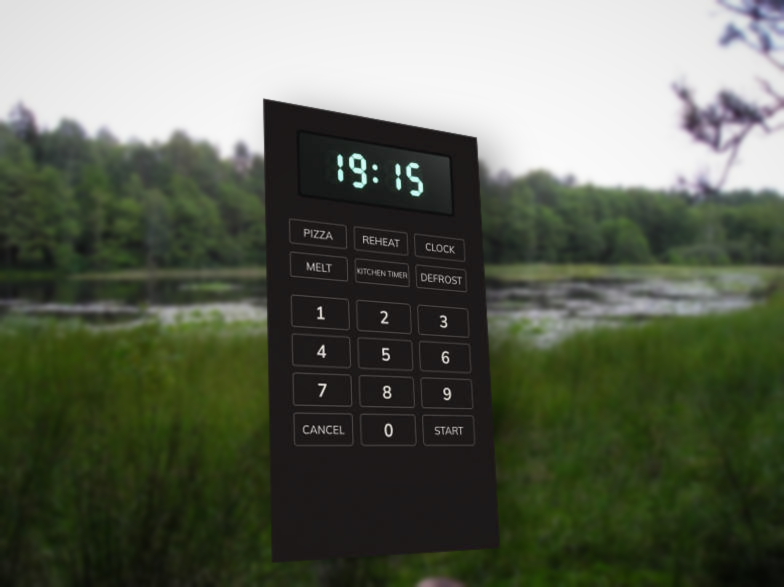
{"hour": 19, "minute": 15}
